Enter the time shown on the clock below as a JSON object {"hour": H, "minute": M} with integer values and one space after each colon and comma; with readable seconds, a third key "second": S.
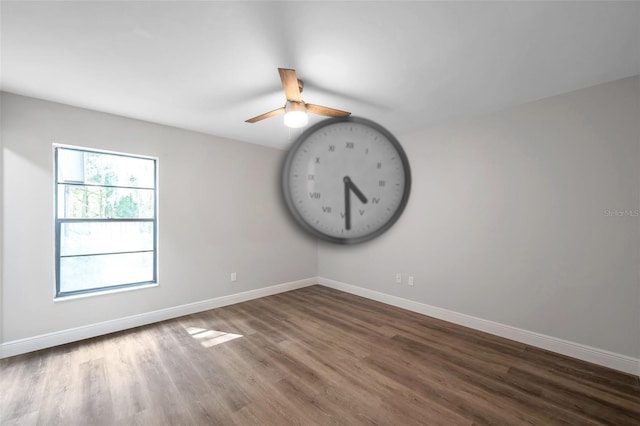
{"hour": 4, "minute": 29}
